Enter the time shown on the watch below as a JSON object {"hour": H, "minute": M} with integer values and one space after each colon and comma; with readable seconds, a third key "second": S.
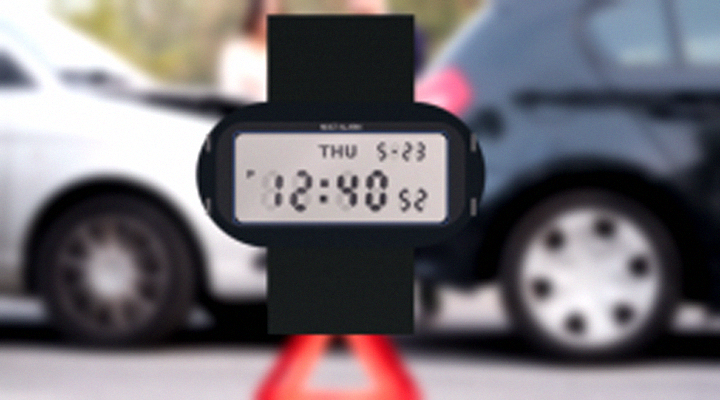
{"hour": 12, "minute": 40, "second": 52}
